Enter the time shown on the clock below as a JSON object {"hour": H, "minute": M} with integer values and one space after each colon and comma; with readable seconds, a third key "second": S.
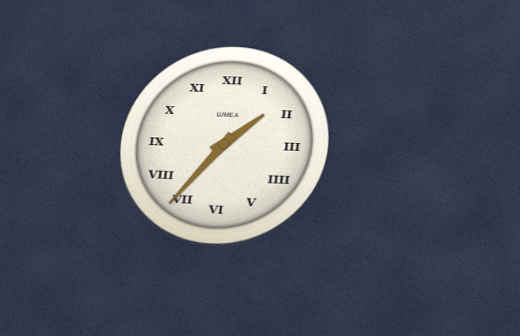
{"hour": 1, "minute": 36}
